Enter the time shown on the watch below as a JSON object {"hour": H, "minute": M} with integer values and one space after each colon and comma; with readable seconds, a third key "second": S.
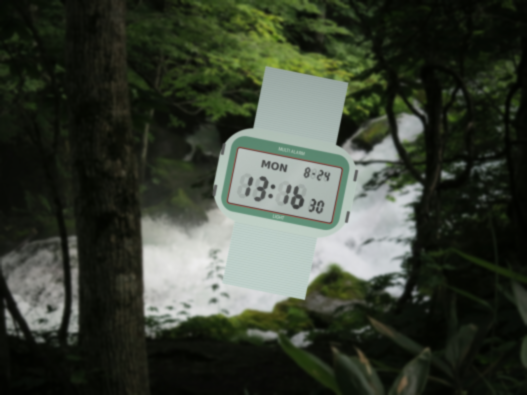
{"hour": 13, "minute": 16, "second": 30}
